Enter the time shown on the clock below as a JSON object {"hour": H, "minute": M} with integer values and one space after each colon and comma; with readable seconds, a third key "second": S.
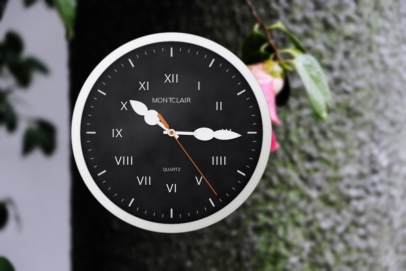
{"hour": 10, "minute": 15, "second": 24}
